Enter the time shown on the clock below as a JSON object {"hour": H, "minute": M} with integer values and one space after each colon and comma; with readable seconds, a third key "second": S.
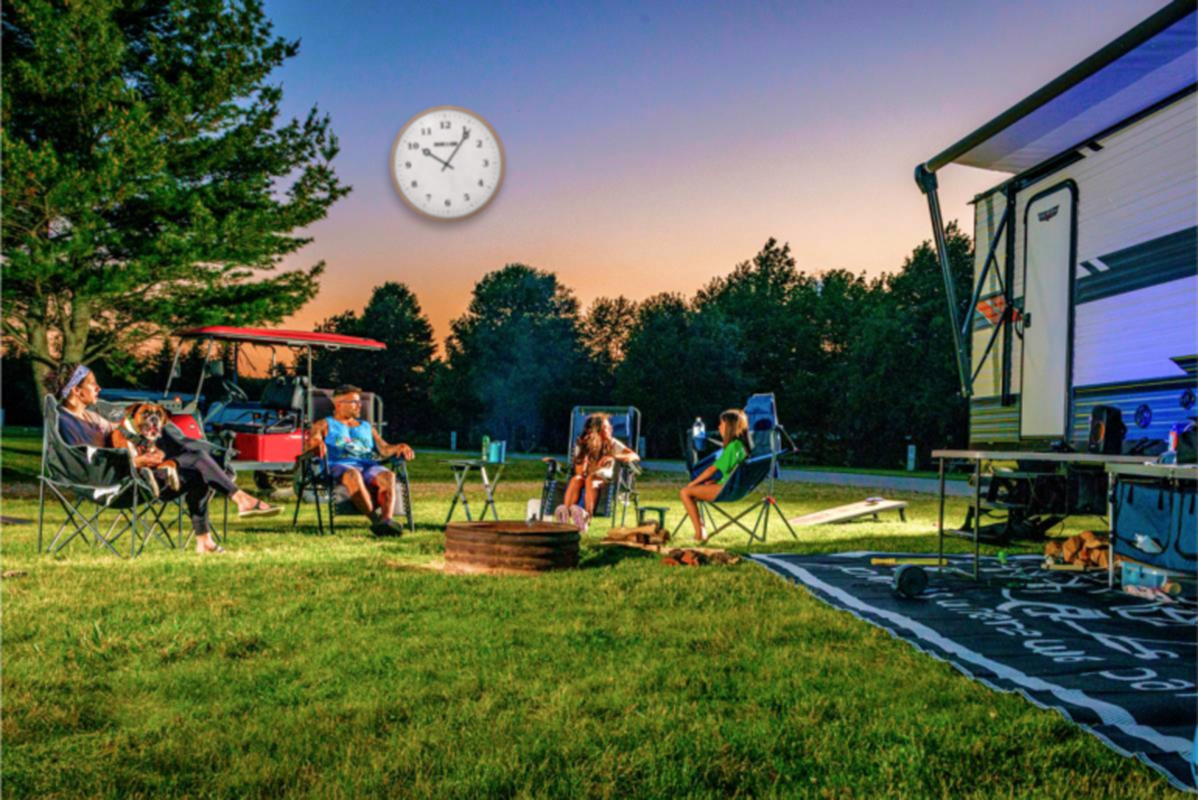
{"hour": 10, "minute": 6}
